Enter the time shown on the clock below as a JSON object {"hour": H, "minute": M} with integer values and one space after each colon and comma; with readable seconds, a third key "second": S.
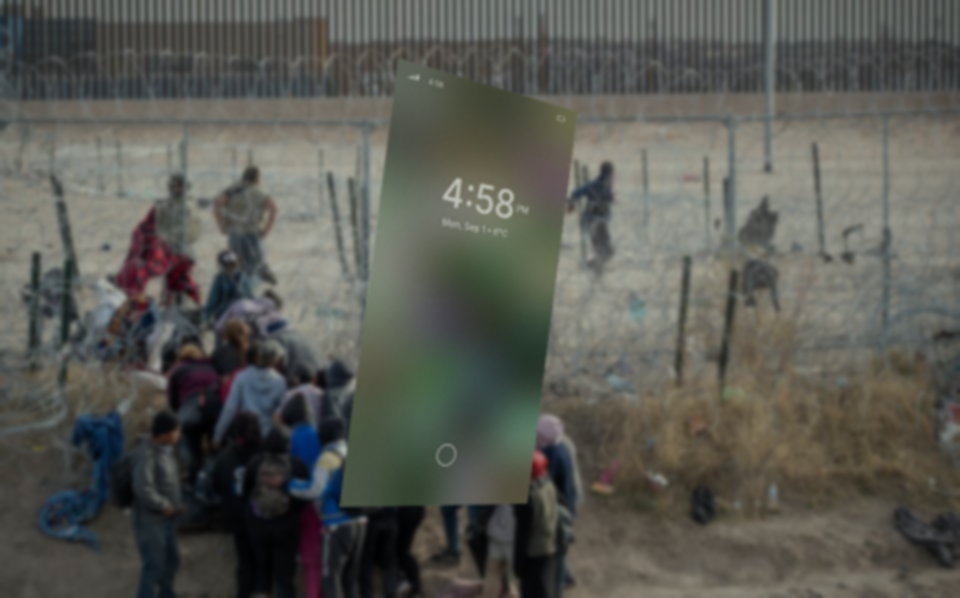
{"hour": 4, "minute": 58}
